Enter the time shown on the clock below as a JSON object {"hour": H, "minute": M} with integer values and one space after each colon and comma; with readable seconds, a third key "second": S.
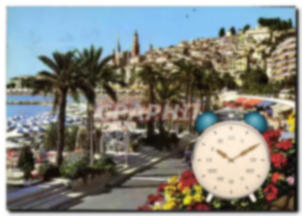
{"hour": 10, "minute": 10}
